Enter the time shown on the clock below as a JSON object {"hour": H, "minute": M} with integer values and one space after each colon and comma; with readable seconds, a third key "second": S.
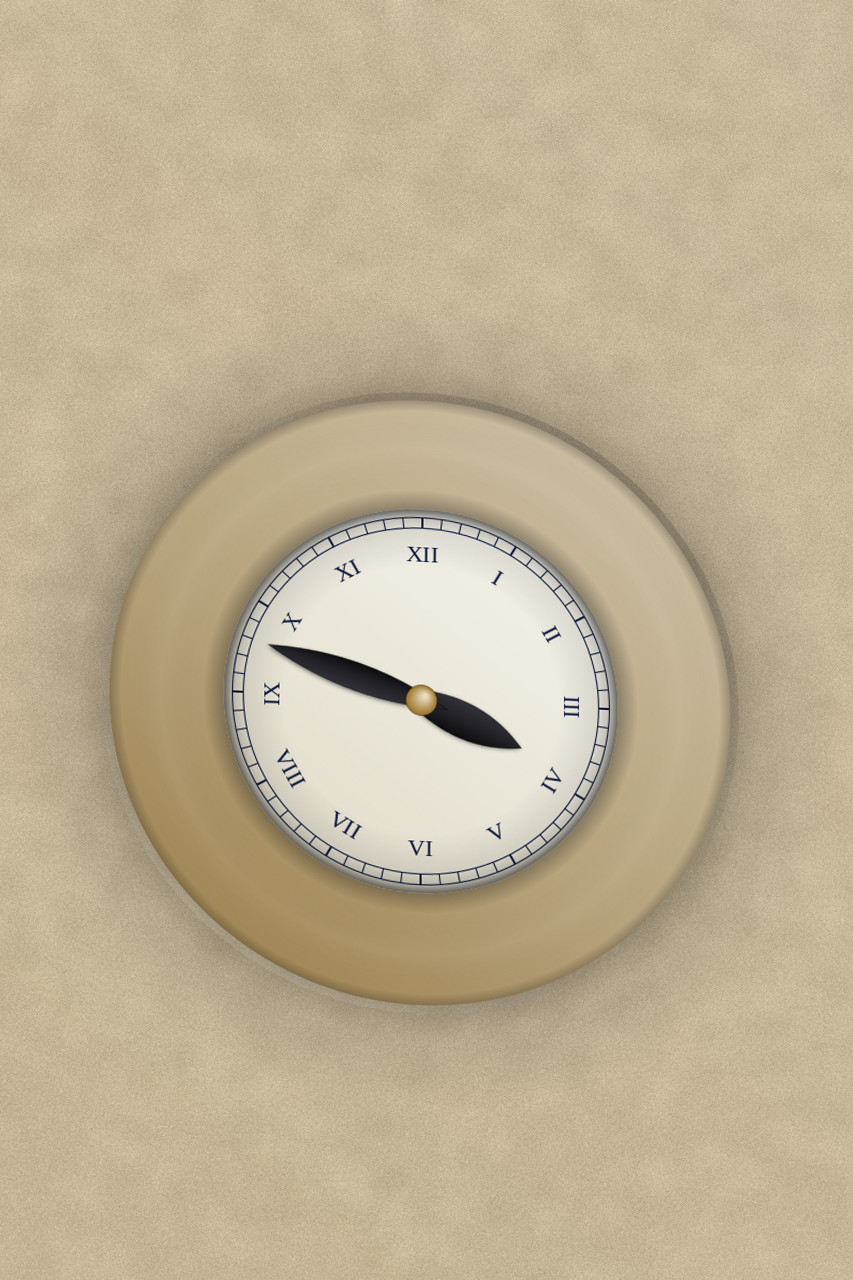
{"hour": 3, "minute": 48}
